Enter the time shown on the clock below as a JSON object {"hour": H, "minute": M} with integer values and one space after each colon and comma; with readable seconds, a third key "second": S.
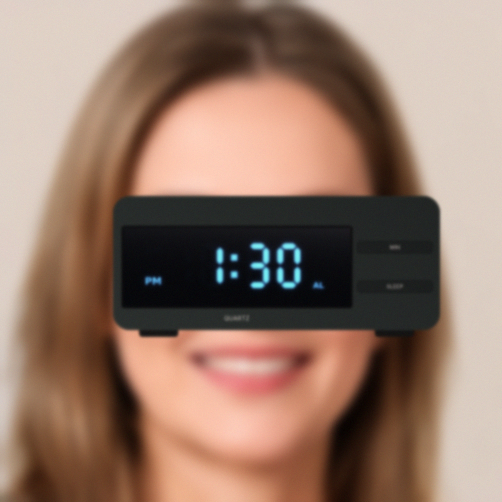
{"hour": 1, "minute": 30}
